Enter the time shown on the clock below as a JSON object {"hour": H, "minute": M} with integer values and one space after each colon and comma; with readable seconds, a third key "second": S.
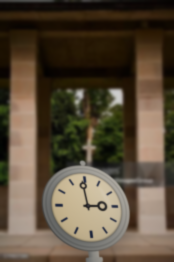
{"hour": 2, "minute": 59}
